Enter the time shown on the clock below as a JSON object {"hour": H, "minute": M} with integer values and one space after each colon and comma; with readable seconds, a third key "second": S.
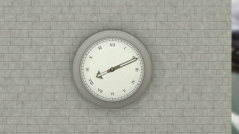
{"hour": 8, "minute": 11}
